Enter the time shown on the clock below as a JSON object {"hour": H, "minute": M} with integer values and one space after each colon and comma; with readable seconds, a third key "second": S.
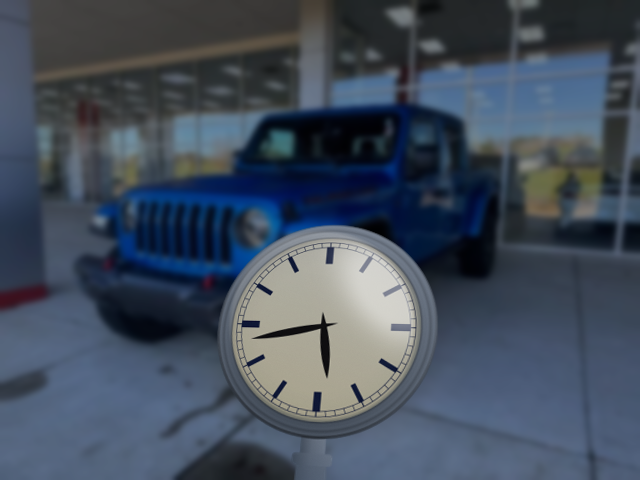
{"hour": 5, "minute": 43}
